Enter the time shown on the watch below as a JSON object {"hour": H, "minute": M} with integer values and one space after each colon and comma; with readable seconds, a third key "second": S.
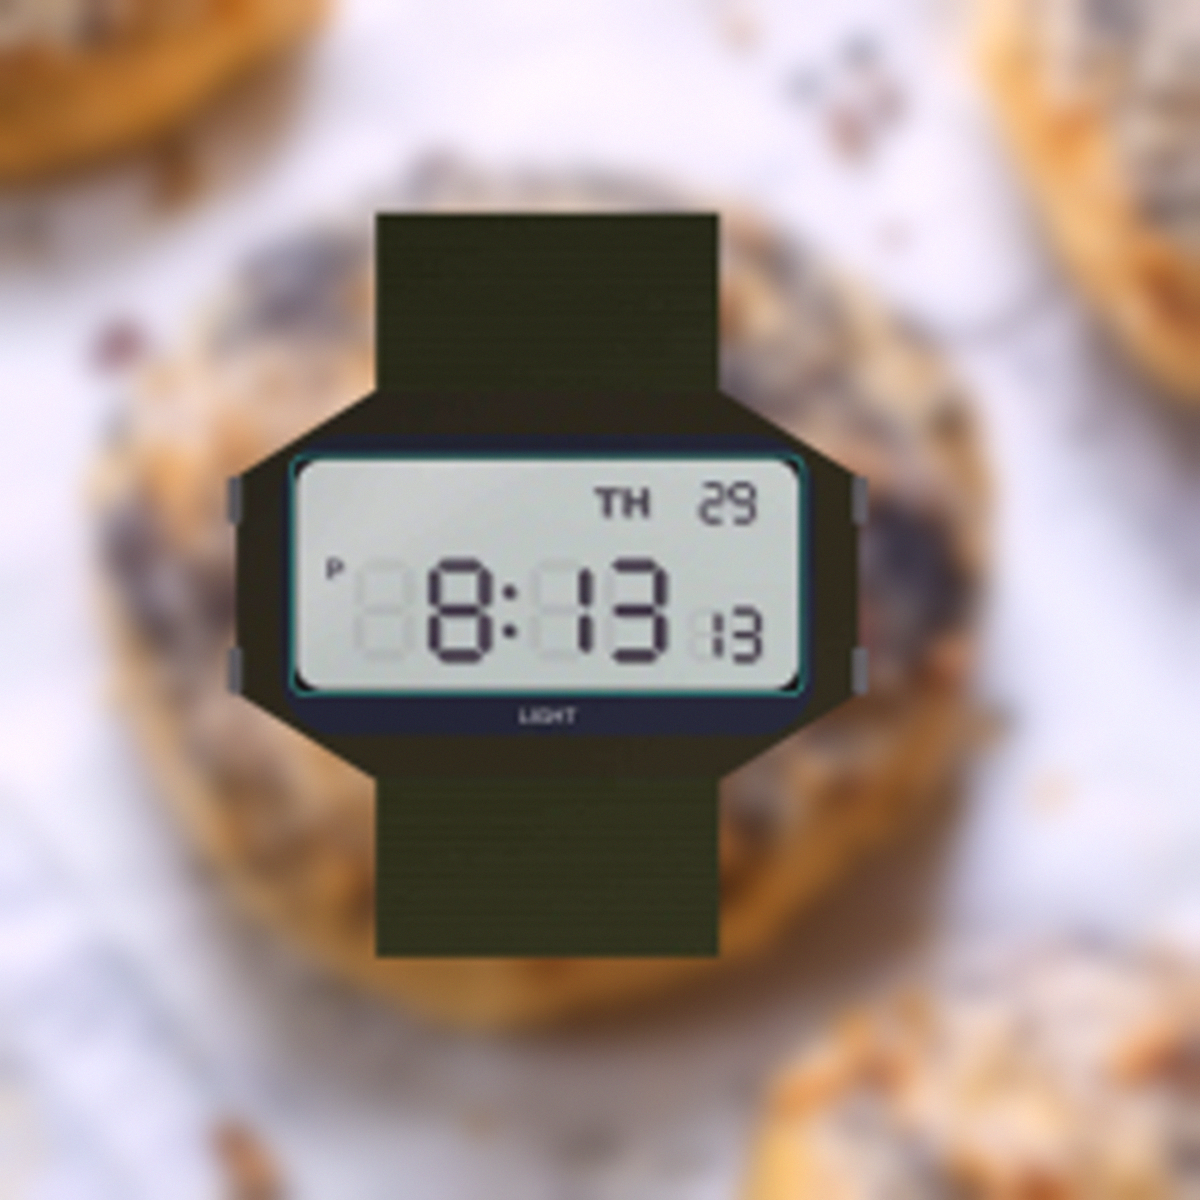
{"hour": 8, "minute": 13, "second": 13}
